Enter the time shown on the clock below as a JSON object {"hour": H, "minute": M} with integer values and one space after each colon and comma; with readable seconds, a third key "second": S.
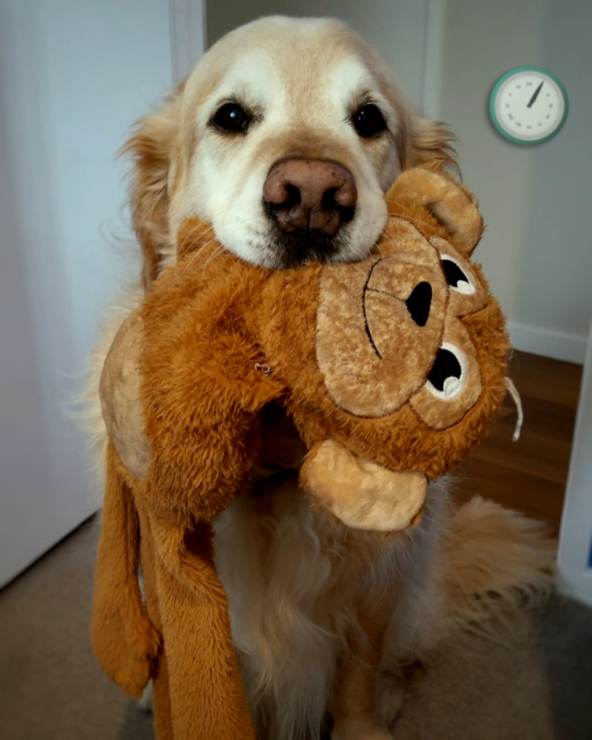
{"hour": 1, "minute": 5}
